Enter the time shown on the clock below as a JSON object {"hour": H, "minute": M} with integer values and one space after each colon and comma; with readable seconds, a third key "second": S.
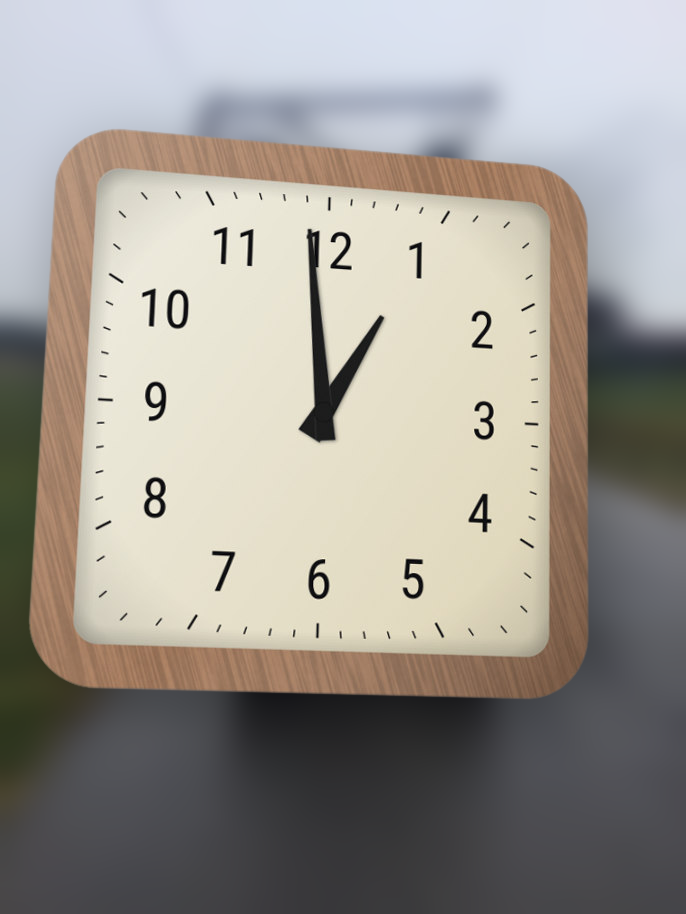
{"hour": 12, "minute": 59}
